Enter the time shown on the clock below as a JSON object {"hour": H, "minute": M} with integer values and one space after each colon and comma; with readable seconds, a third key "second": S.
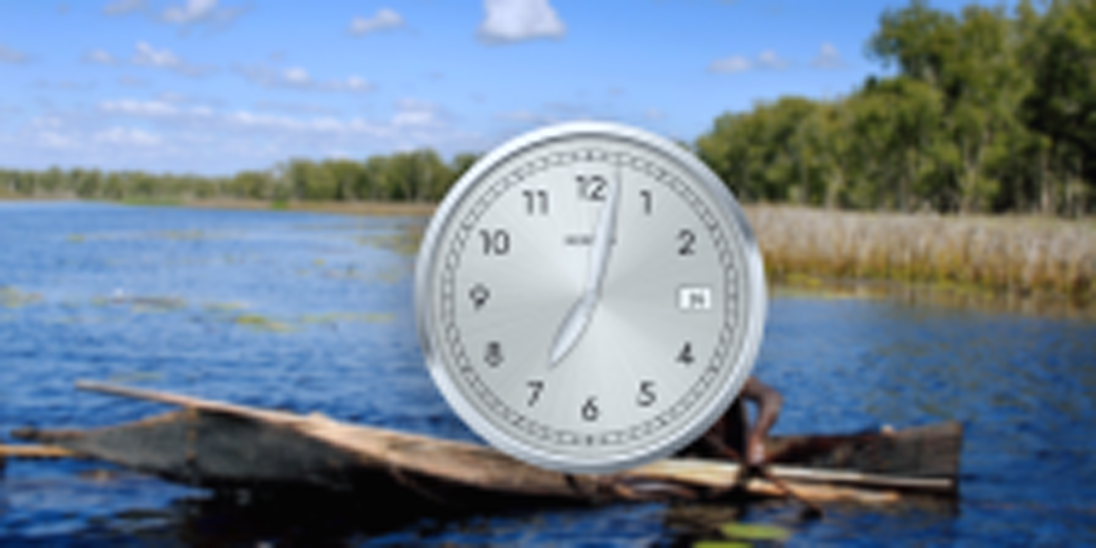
{"hour": 7, "minute": 2}
